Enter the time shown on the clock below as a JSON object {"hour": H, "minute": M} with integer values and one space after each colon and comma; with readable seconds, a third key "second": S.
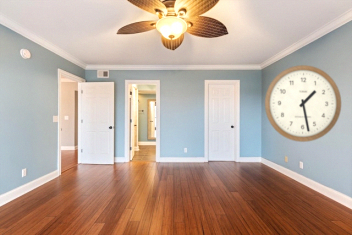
{"hour": 1, "minute": 28}
